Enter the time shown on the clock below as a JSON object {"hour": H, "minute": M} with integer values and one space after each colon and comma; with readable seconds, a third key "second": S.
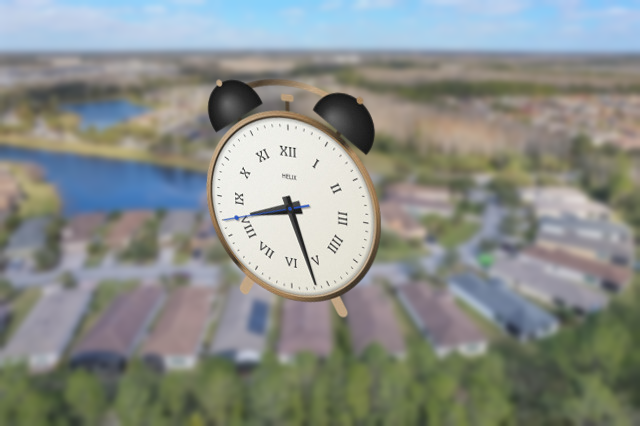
{"hour": 8, "minute": 26, "second": 42}
